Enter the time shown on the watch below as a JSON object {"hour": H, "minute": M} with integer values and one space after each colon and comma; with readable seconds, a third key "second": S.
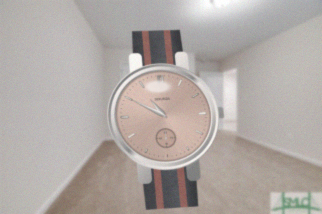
{"hour": 10, "minute": 50}
